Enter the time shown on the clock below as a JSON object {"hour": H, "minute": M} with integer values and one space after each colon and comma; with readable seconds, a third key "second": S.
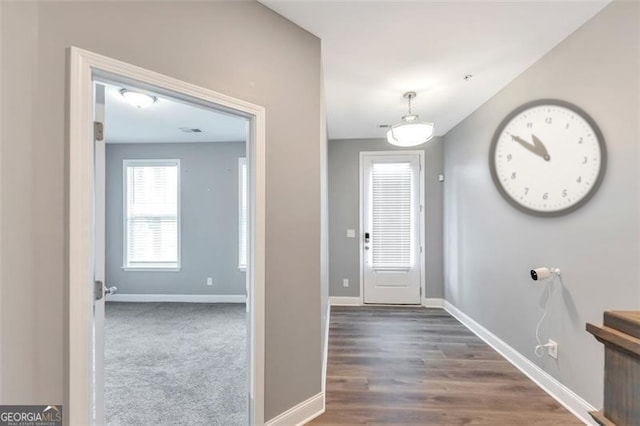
{"hour": 10, "minute": 50}
